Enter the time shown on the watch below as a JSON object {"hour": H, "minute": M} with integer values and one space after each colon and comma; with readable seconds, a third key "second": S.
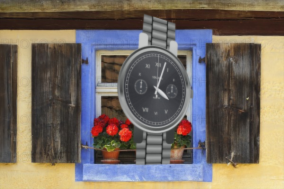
{"hour": 4, "minute": 3}
